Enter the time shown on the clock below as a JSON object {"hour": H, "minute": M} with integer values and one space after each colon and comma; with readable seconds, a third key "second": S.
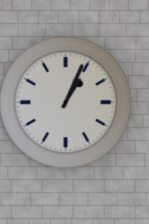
{"hour": 1, "minute": 4}
